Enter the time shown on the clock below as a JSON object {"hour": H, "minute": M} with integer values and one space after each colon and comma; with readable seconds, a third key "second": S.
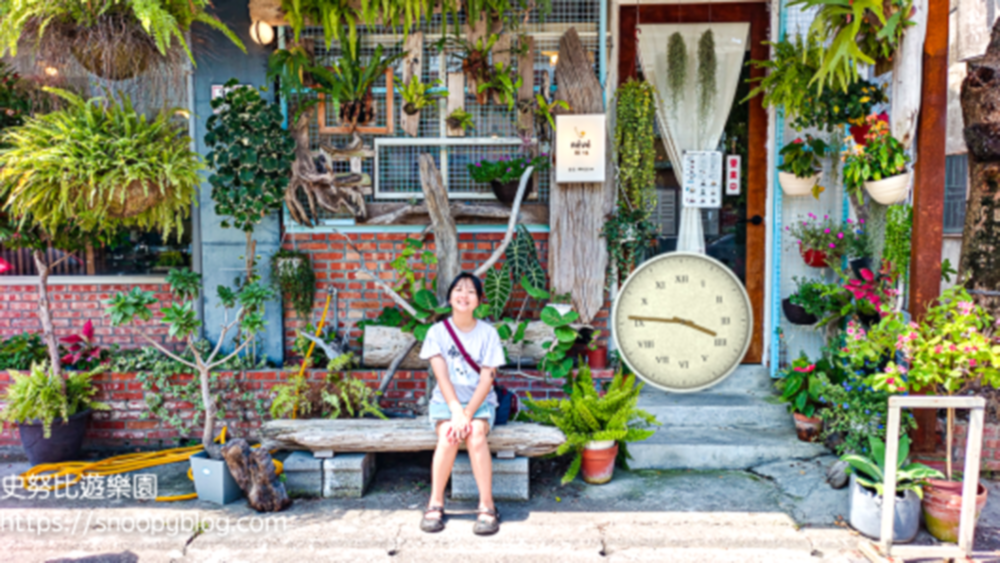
{"hour": 3, "minute": 46}
